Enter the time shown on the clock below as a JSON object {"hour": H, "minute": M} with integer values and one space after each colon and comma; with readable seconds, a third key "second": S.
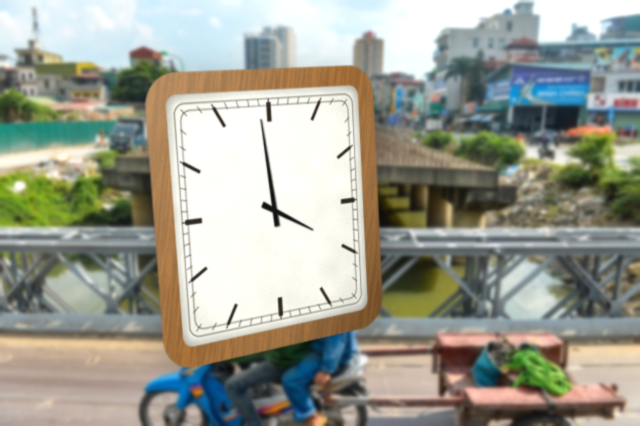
{"hour": 3, "minute": 59}
